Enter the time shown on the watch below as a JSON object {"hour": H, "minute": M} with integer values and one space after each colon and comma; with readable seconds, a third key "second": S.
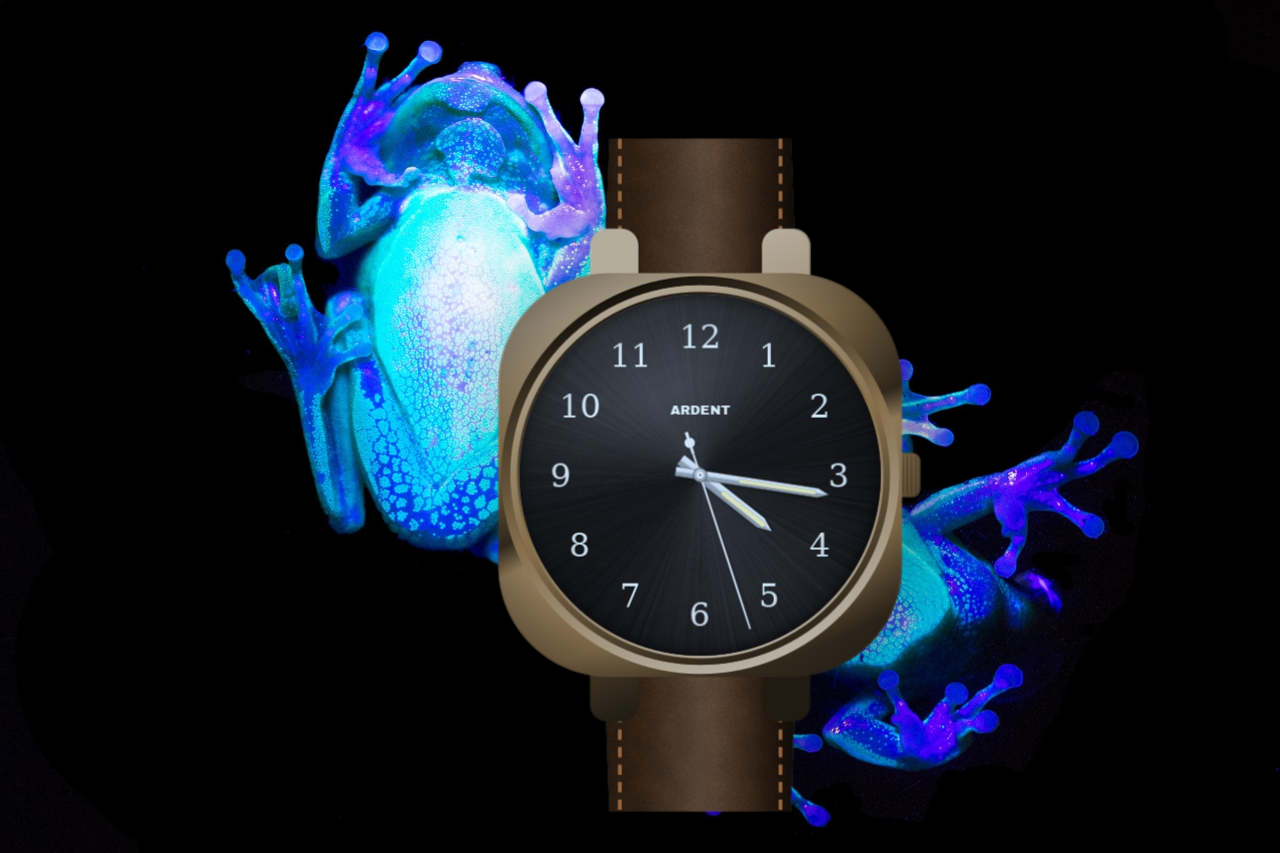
{"hour": 4, "minute": 16, "second": 27}
